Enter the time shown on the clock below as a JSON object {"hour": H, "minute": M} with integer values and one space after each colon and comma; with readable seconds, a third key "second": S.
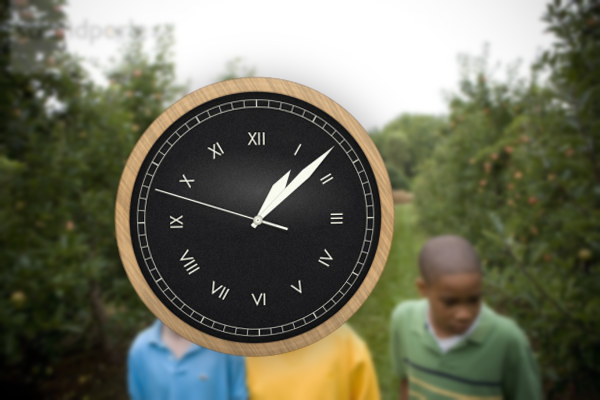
{"hour": 1, "minute": 7, "second": 48}
